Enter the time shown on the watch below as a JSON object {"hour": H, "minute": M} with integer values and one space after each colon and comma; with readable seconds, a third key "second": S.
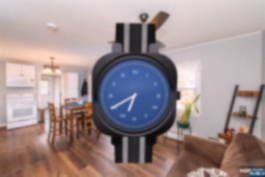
{"hour": 6, "minute": 40}
